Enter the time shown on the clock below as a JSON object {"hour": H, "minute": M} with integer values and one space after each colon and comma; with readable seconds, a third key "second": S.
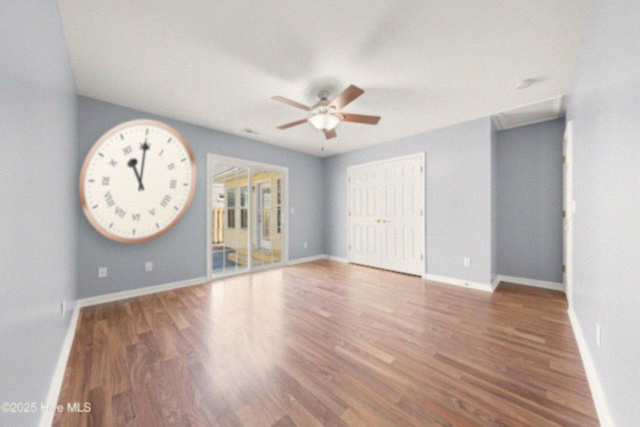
{"hour": 11, "minute": 0}
